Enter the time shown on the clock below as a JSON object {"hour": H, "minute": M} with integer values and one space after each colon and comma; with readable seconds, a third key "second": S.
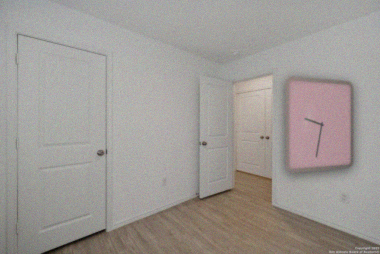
{"hour": 9, "minute": 32}
